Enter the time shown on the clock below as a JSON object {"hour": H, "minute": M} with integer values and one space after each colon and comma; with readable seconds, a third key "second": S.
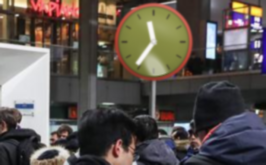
{"hour": 11, "minute": 36}
